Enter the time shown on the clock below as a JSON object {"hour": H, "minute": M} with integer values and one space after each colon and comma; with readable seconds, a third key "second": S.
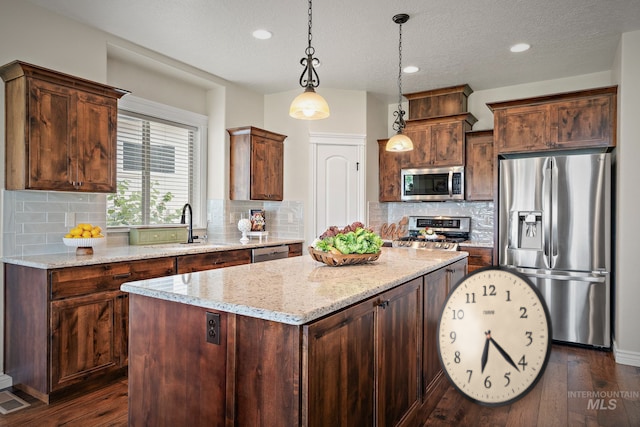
{"hour": 6, "minute": 22}
